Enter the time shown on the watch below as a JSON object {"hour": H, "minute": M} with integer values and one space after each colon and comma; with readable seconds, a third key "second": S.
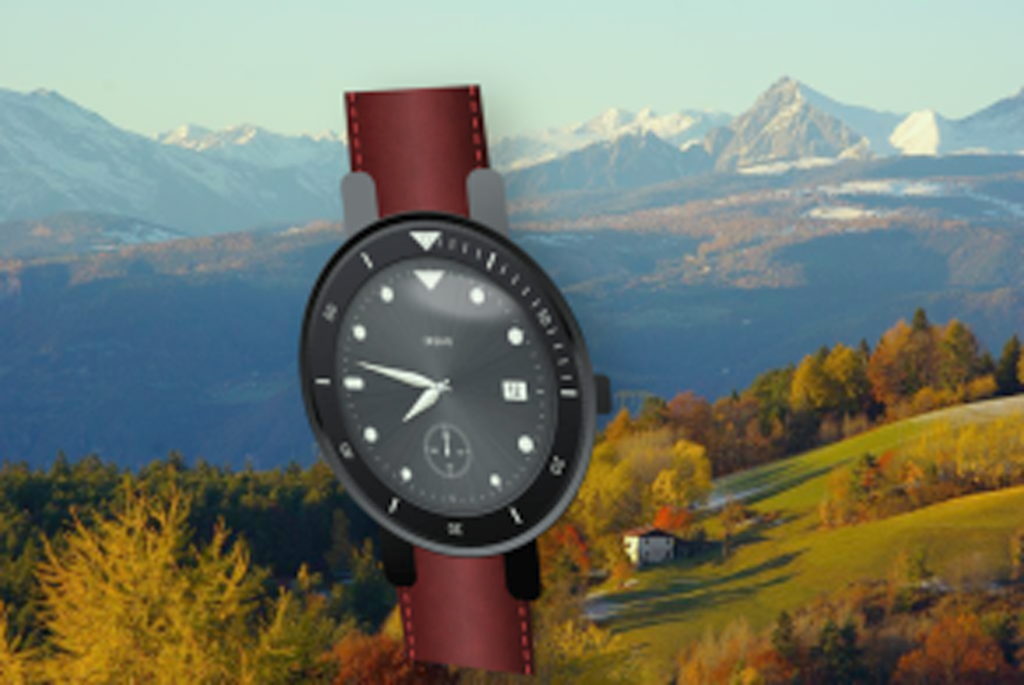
{"hour": 7, "minute": 47}
